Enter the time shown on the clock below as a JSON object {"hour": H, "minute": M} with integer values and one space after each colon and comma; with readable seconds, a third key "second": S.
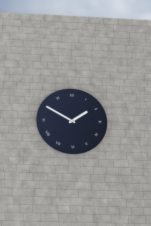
{"hour": 1, "minute": 50}
